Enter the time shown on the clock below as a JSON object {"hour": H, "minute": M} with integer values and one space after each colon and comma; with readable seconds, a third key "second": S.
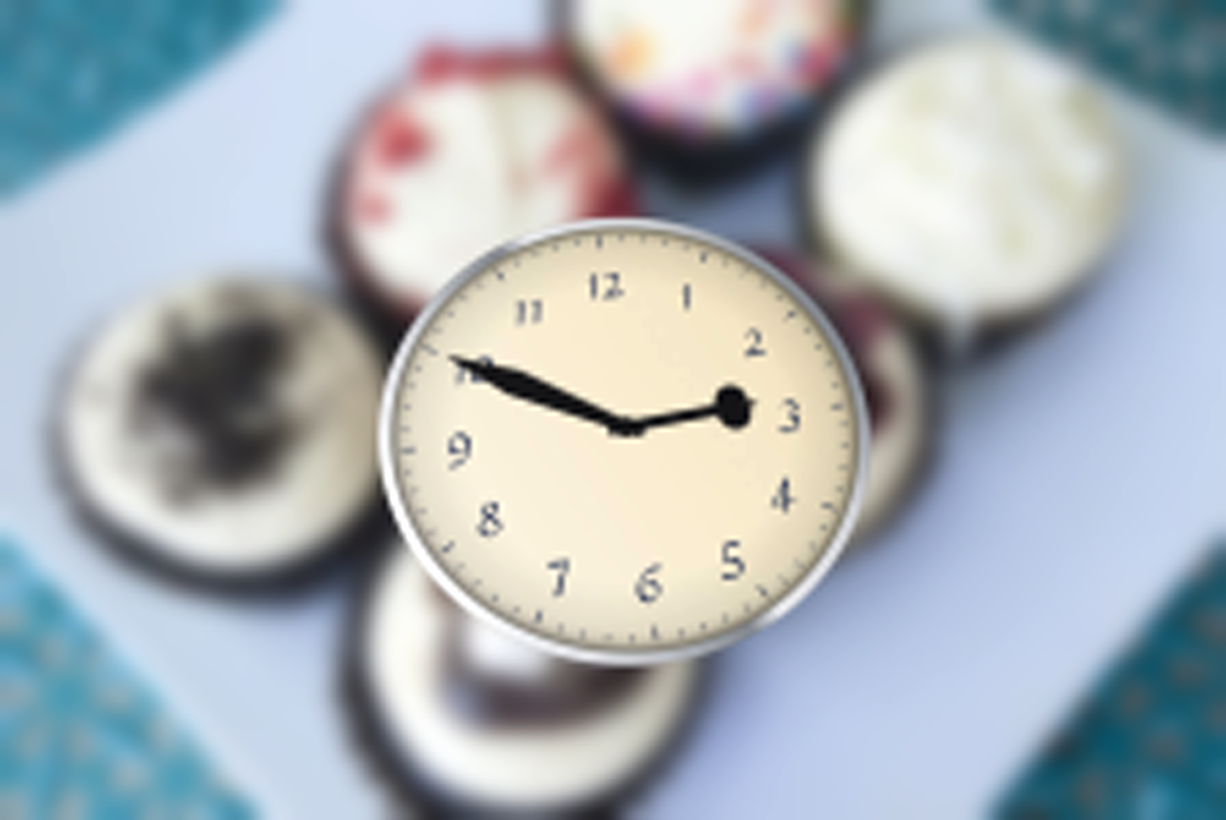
{"hour": 2, "minute": 50}
